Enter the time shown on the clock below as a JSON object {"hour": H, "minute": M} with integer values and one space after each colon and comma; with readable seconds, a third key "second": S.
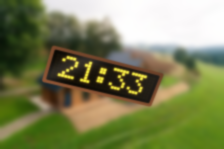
{"hour": 21, "minute": 33}
